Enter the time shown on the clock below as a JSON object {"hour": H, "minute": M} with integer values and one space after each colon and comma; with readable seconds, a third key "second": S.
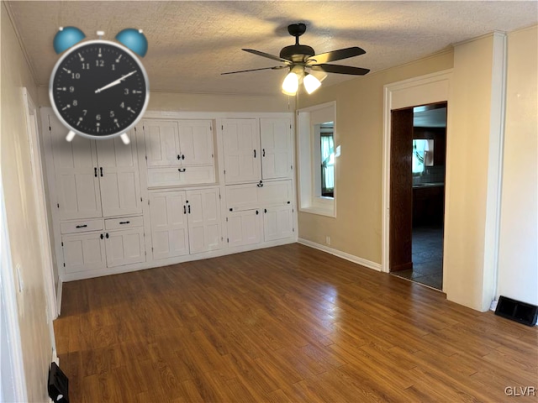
{"hour": 2, "minute": 10}
